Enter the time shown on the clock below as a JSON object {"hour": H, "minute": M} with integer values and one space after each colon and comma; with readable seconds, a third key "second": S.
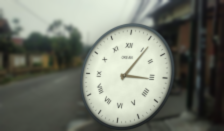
{"hour": 3, "minute": 6}
